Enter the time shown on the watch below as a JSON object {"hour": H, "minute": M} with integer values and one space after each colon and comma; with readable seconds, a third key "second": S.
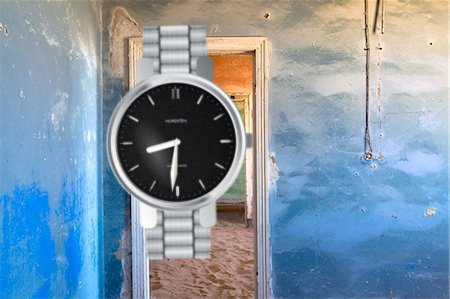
{"hour": 8, "minute": 31}
